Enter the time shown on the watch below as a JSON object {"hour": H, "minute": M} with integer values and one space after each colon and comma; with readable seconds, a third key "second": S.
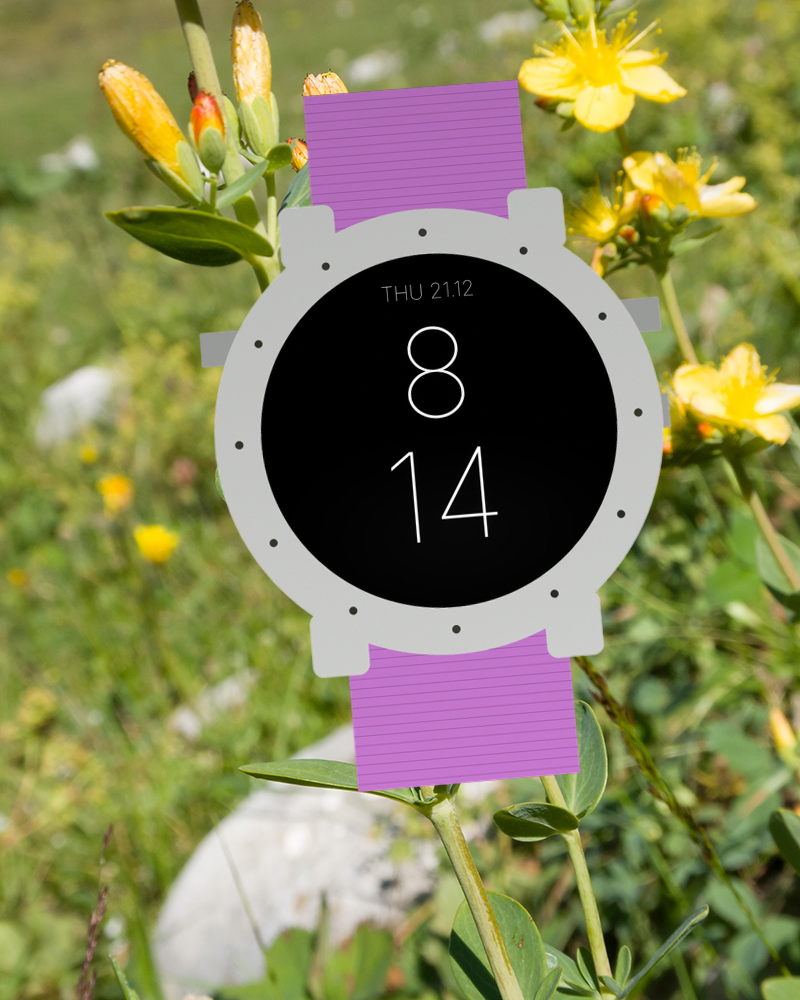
{"hour": 8, "minute": 14}
